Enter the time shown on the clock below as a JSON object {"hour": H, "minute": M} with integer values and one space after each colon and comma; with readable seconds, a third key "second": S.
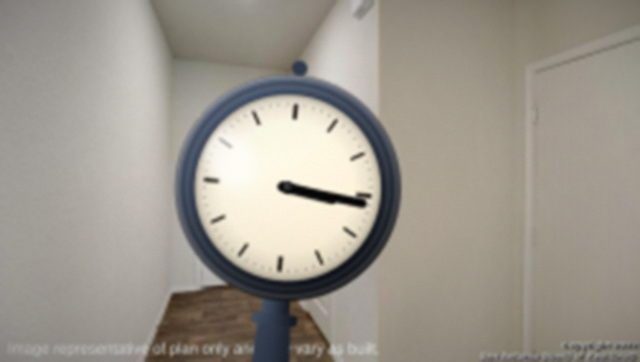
{"hour": 3, "minute": 16}
